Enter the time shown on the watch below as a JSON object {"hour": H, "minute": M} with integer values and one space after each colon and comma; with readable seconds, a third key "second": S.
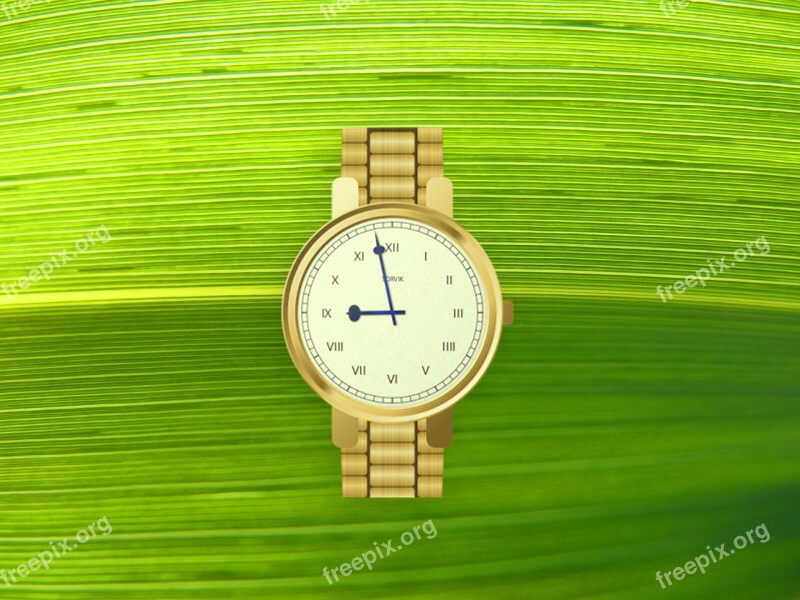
{"hour": 8, "minute": 58}
